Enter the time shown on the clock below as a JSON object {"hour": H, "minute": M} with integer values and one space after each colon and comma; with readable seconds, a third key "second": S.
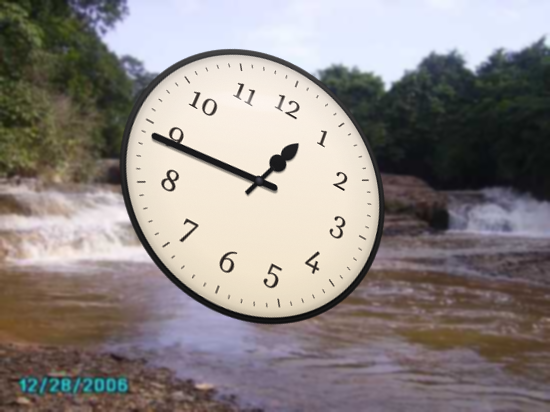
{"hour": 12, "minute": 44}
